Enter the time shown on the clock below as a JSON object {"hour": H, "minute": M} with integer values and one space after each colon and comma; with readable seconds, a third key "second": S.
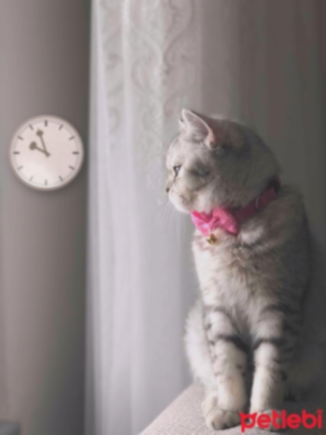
{"hour": 9, "minute": 57}
